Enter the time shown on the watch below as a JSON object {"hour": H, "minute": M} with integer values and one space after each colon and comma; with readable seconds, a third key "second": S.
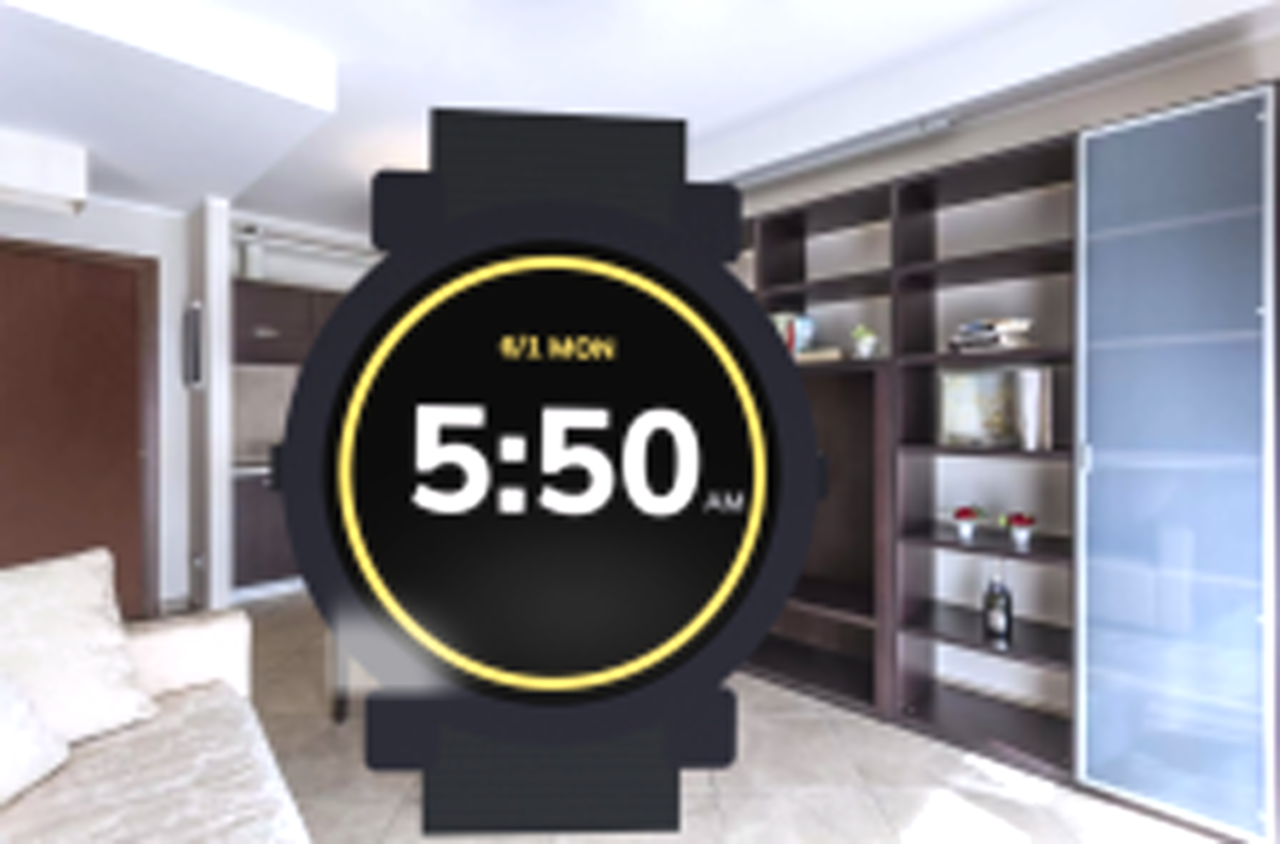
{"hour": 5, "minute": 50}
